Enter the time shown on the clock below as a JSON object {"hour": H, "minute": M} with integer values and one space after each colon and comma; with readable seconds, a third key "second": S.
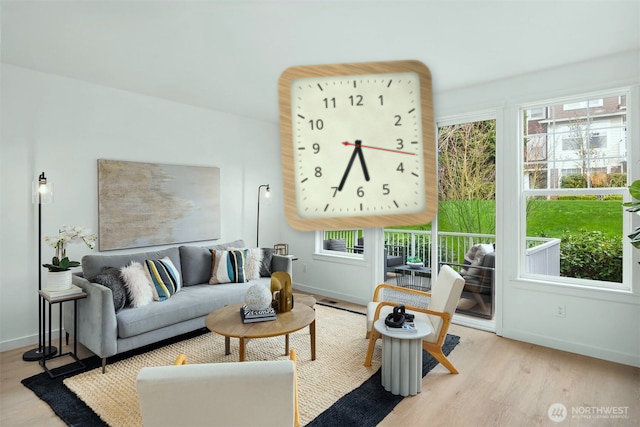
{"hour": 5, "minute": 34, "second": 17}
